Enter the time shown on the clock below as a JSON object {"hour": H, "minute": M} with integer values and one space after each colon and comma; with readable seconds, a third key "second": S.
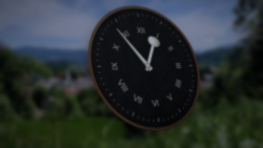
{"hour": 12, "minute": 54}
